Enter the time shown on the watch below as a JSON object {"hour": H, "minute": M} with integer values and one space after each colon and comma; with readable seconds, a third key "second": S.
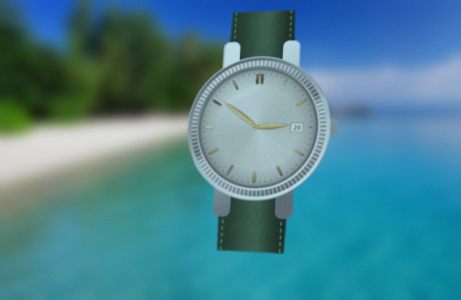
{"hour": 2, "minute": 51}
